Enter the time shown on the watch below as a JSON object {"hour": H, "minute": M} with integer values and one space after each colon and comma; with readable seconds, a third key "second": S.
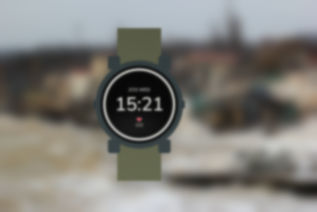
{"hour": 15, "minute": 21}
